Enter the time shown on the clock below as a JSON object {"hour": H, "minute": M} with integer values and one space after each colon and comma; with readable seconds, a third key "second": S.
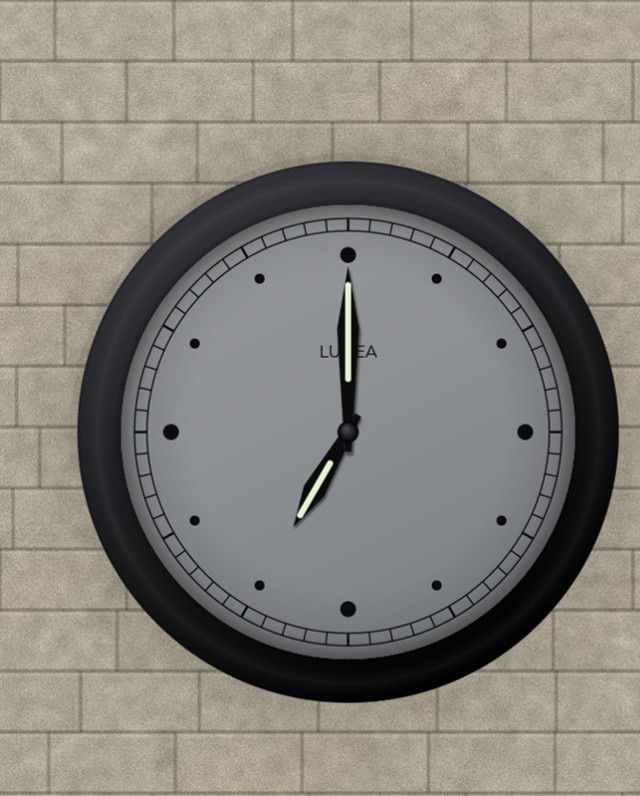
{"hour": 7, "minute": 0}
